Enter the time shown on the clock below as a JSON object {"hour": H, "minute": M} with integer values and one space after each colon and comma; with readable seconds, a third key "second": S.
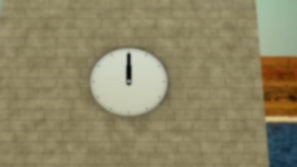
{"hour": 12, "minute": 0}
